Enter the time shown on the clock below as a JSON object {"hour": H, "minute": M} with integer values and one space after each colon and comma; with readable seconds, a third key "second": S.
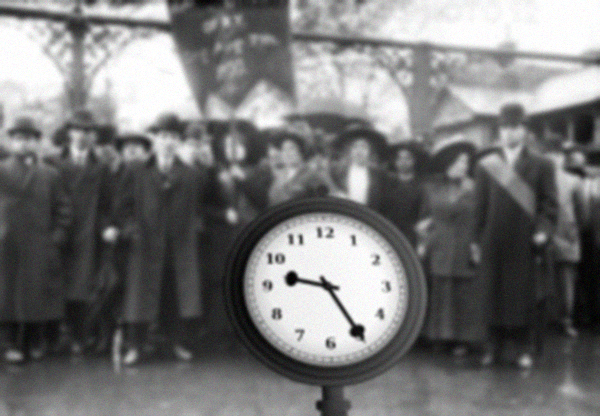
{"hour": 9, "minute": 25}
